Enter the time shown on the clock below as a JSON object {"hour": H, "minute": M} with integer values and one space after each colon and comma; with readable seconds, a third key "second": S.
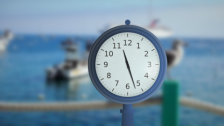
{"hour": 11, "minute": 27}
